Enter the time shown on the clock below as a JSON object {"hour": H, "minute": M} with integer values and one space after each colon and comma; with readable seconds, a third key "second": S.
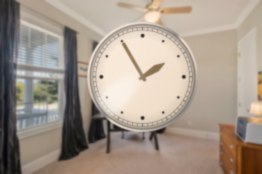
{"hour": 1, "minute": 55}
